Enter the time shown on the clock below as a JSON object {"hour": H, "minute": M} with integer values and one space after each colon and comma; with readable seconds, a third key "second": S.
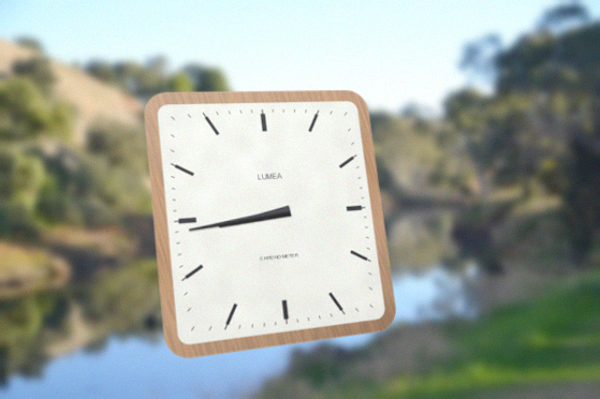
{"hour": 8, "minute": 44}
